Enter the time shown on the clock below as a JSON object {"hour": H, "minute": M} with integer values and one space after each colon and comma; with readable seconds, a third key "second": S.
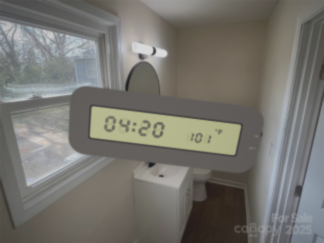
{"hour": 4, "minute": 20}
